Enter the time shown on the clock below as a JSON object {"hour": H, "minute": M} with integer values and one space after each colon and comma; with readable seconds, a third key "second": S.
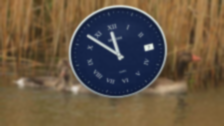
{"hour": 11, "minute": 53}
